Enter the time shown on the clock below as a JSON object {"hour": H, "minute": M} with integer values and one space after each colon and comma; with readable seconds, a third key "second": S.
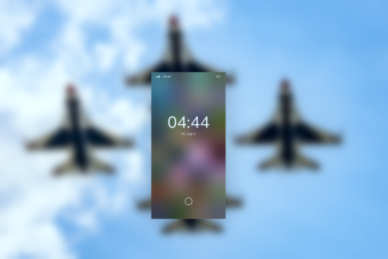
{"hour": 4, "minute": 44}
